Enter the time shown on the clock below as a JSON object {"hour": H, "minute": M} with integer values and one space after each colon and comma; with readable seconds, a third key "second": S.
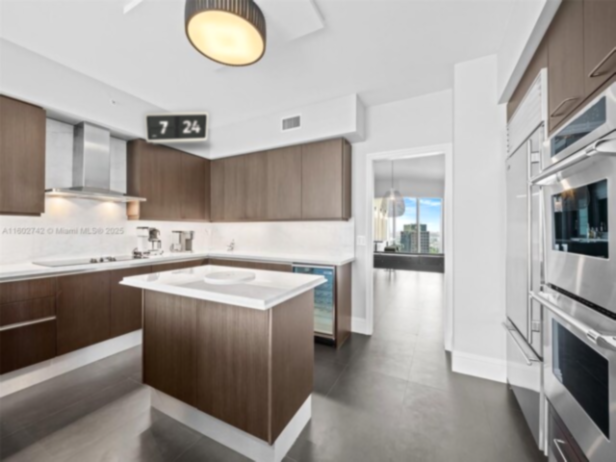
{"hour": 7, "minute": 24}
